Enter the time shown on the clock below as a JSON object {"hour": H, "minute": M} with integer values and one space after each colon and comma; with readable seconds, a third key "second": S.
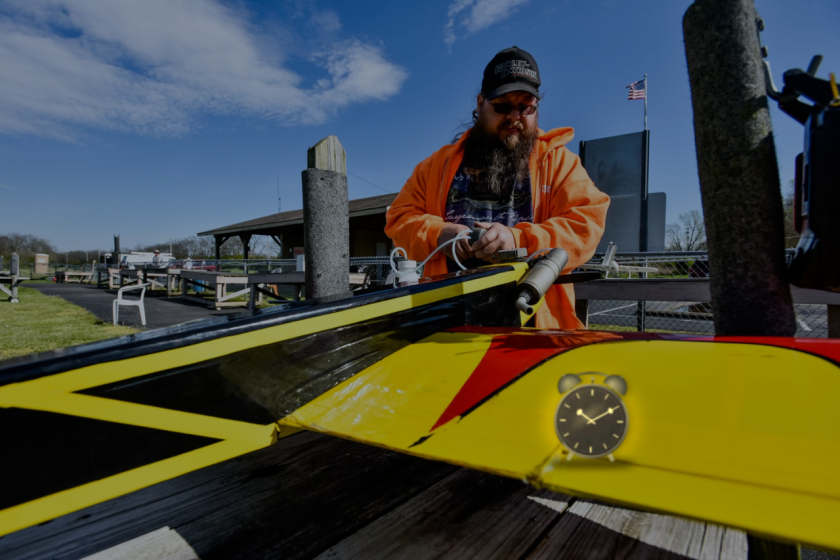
{"hour": 10, "minute": 10}
